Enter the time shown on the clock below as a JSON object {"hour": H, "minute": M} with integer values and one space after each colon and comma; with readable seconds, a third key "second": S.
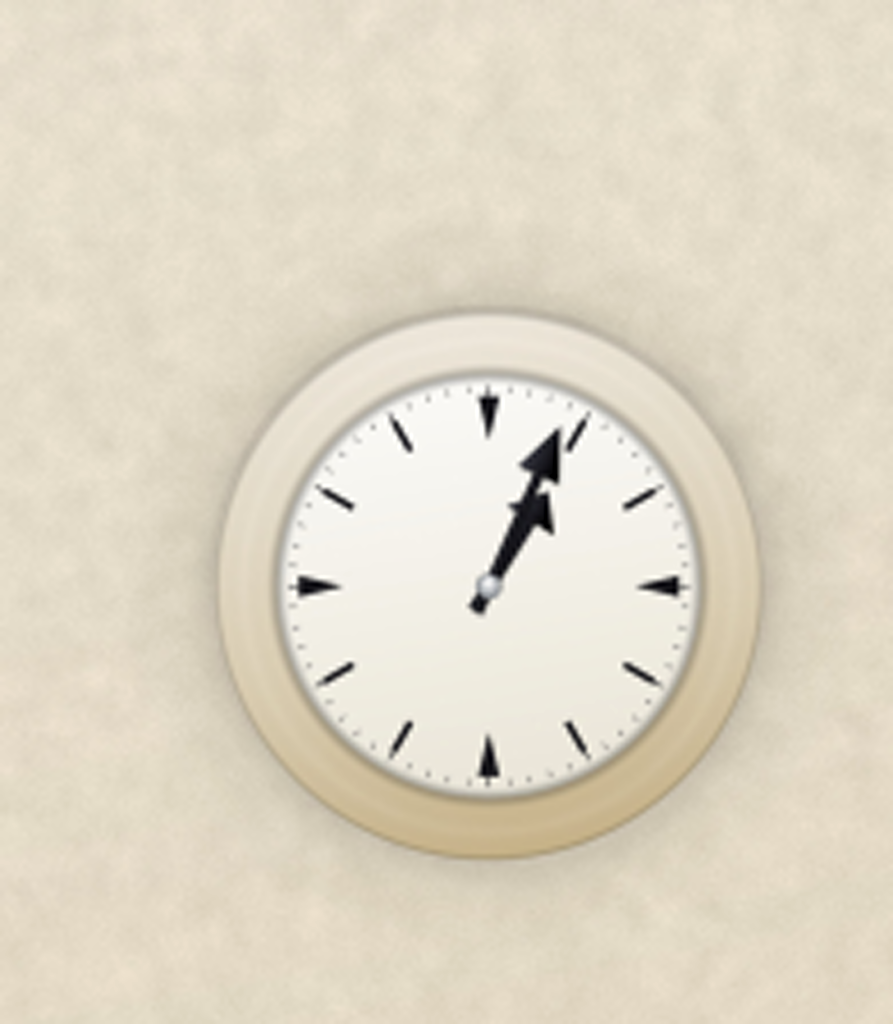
{"hour": 1, "minute": 4}
